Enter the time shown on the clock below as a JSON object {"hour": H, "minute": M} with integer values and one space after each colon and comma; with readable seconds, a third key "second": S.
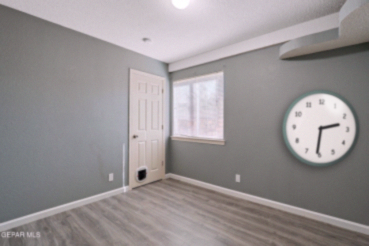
{"hour": 2, "minute": 31}
